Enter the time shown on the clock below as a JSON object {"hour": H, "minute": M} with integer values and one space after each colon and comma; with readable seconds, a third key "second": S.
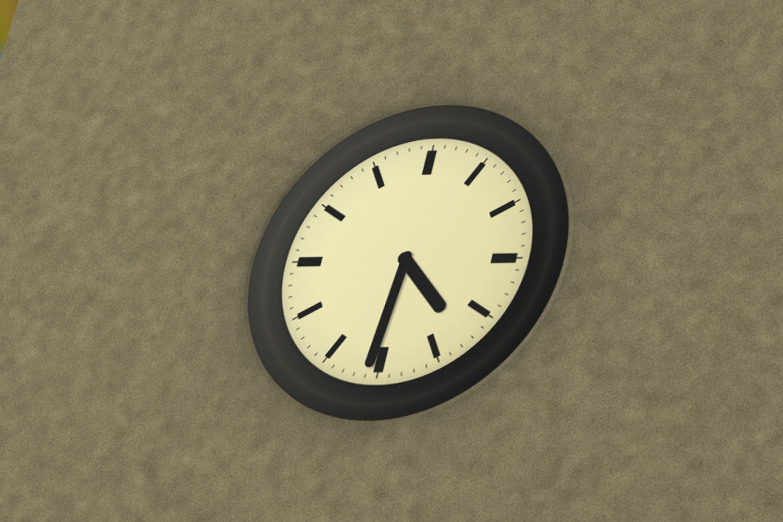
{"hour": 4, "minute": 31}
